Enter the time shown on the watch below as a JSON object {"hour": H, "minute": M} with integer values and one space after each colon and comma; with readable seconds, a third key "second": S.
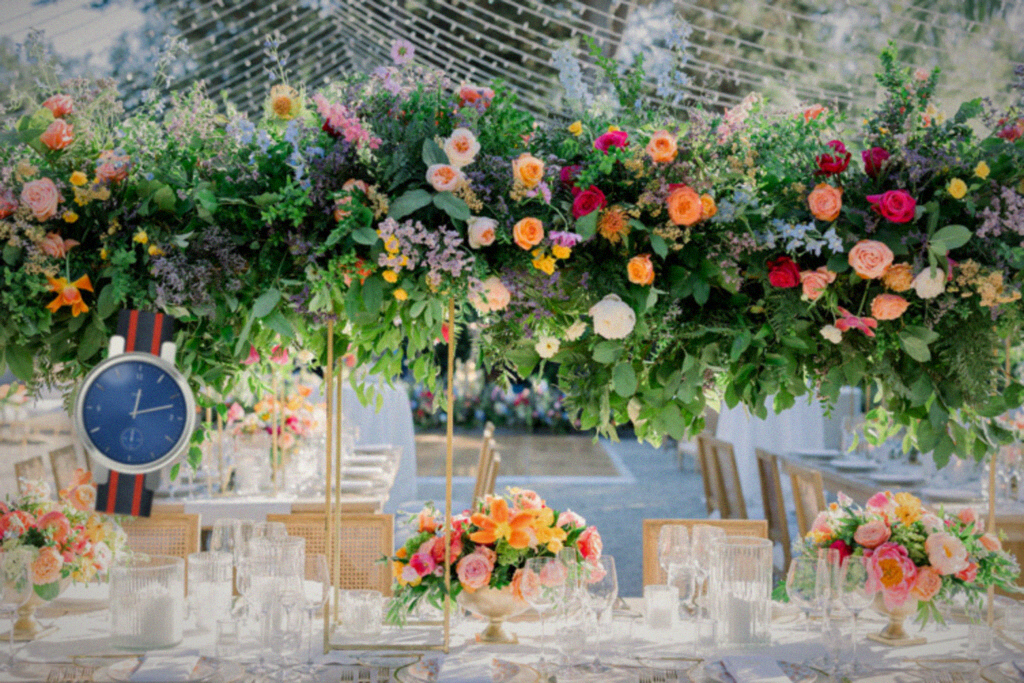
{"hour": 12, "minute": 12}
